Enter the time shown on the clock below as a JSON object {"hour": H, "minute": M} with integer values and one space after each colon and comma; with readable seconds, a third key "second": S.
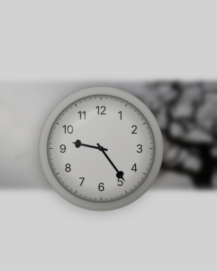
{"hour": 9, "minute": 24}
